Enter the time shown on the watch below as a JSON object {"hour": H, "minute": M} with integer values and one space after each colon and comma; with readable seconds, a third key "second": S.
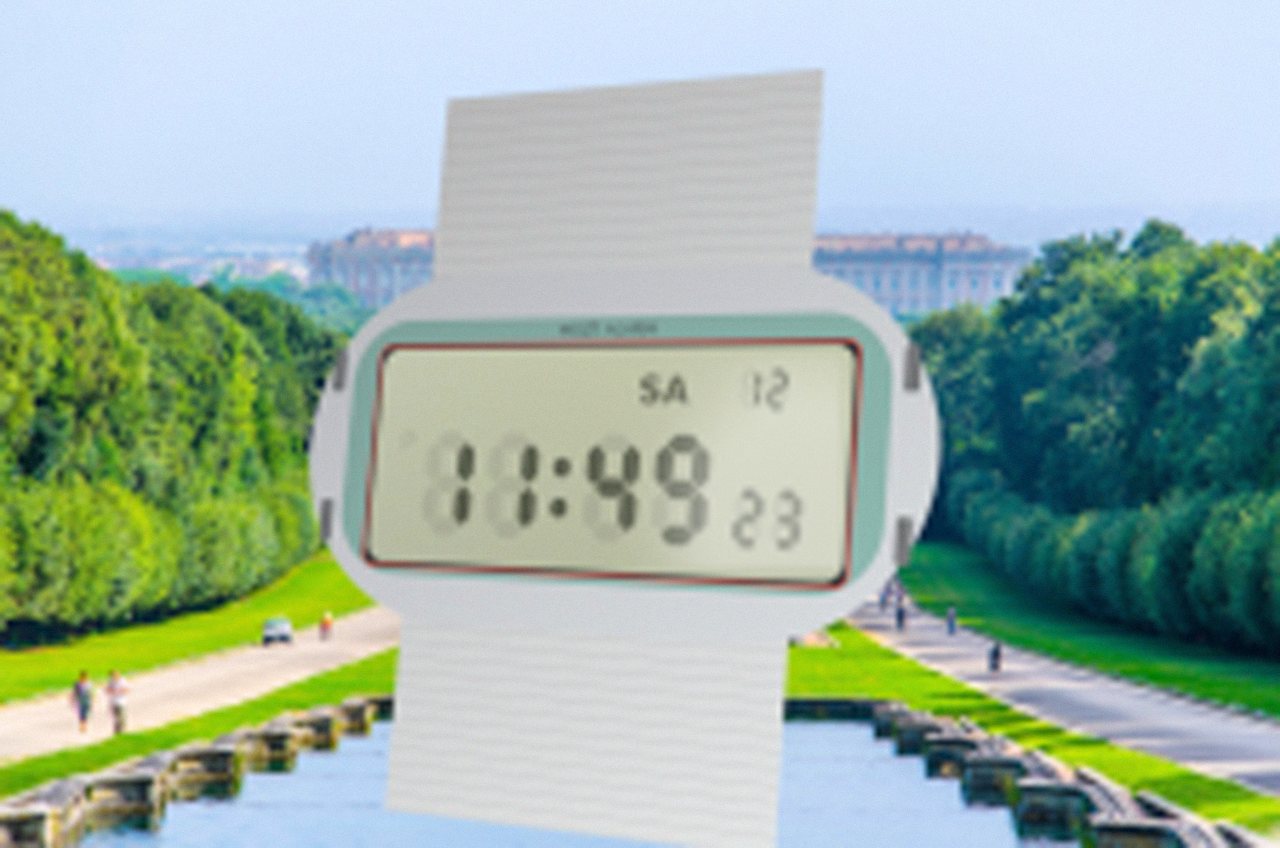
{"hour": 11, "minute": 49, "second": 23}
